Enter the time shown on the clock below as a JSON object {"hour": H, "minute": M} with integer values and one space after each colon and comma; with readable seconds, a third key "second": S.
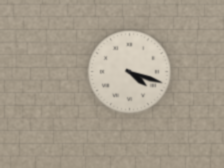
{"hour": 4, "minute": 18}
